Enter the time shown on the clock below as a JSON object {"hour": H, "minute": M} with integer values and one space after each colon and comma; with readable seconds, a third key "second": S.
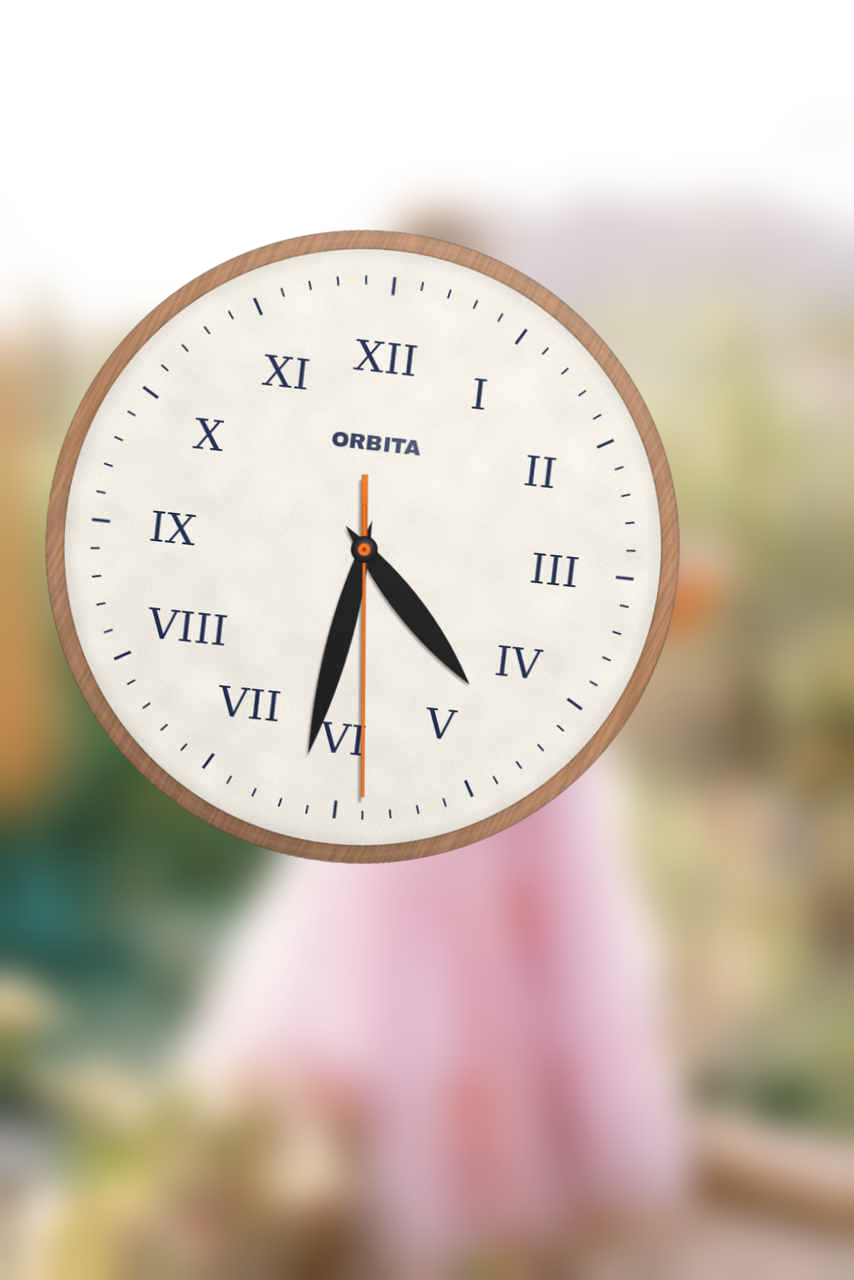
{"hour": 4, "minute": 31, "second": 29}
